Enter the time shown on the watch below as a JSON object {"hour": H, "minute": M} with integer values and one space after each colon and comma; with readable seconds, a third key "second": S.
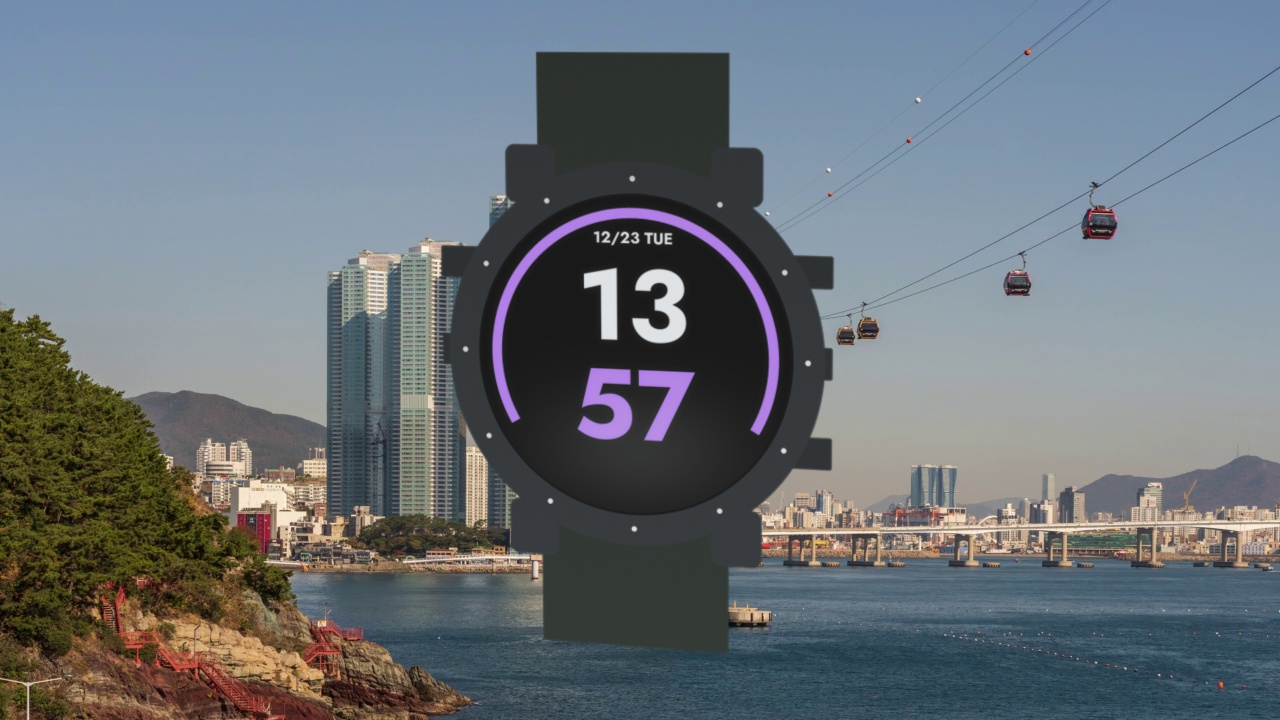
{"hour": 13, "minute": 57}
